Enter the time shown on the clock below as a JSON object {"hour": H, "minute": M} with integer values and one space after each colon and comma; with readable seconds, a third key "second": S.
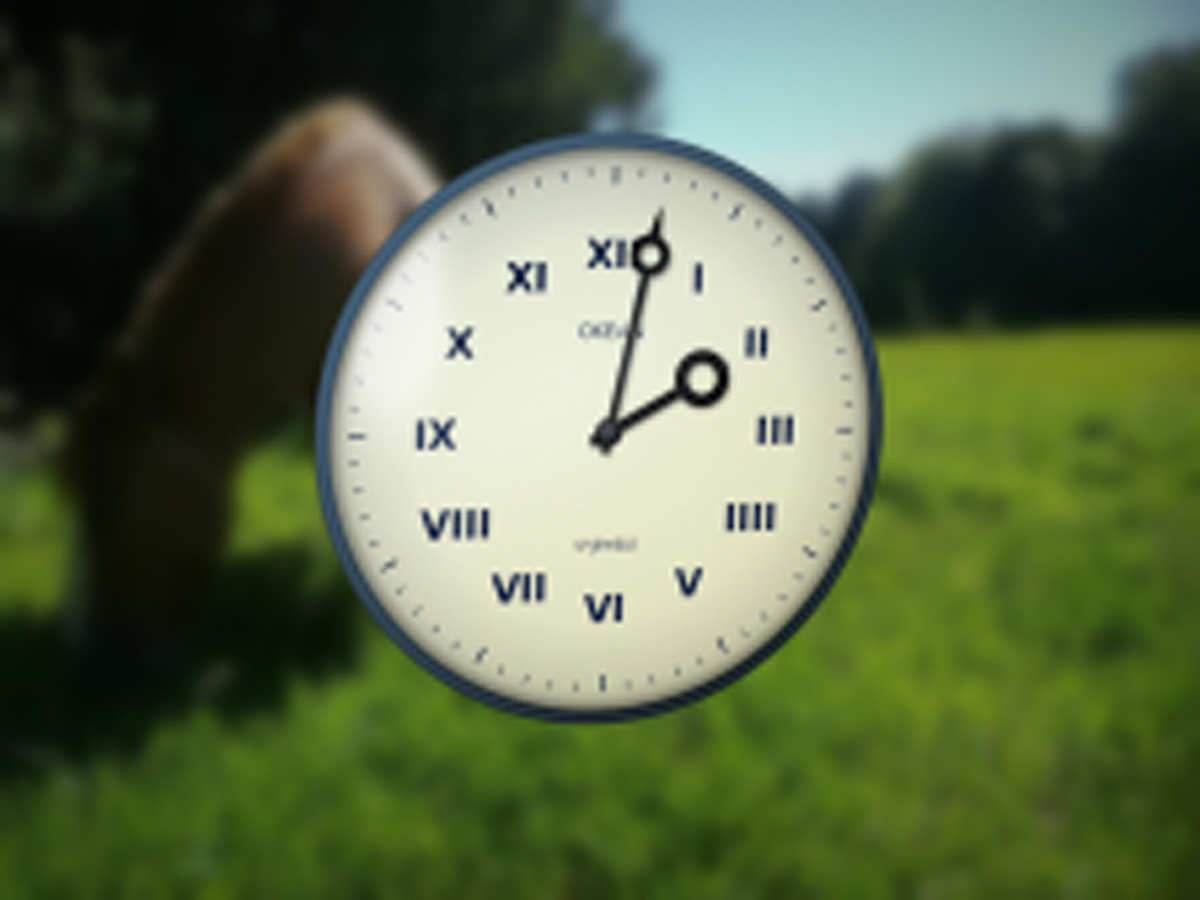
{"hour": 2, "minute": 2}
